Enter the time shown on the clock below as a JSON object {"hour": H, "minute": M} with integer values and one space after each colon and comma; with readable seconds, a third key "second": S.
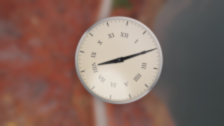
{"hour": 8, "minute": 10}
